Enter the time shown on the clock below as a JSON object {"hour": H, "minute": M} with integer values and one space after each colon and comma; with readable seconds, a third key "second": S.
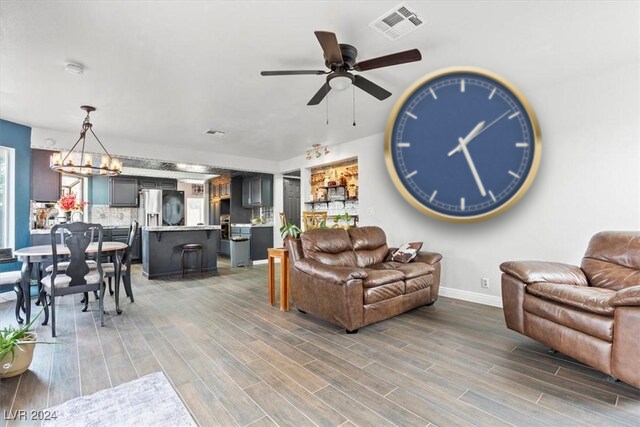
{"hour": 1, "minute": 26, "second": 9}
